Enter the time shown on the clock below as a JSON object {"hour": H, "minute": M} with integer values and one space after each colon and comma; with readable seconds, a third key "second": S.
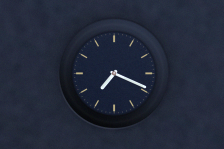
{"hour": 7, "minute": 19}
